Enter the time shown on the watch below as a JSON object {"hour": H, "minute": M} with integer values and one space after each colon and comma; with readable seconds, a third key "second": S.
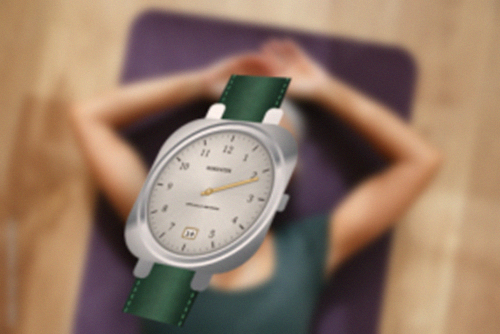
{"hour": 2, "minute": 11}
